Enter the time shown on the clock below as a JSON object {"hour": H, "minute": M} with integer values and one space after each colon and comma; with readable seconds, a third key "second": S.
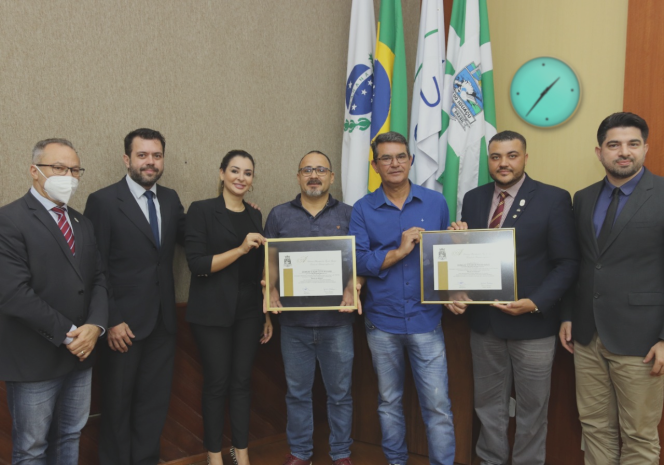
{"hour": 1, "minute": 37}
